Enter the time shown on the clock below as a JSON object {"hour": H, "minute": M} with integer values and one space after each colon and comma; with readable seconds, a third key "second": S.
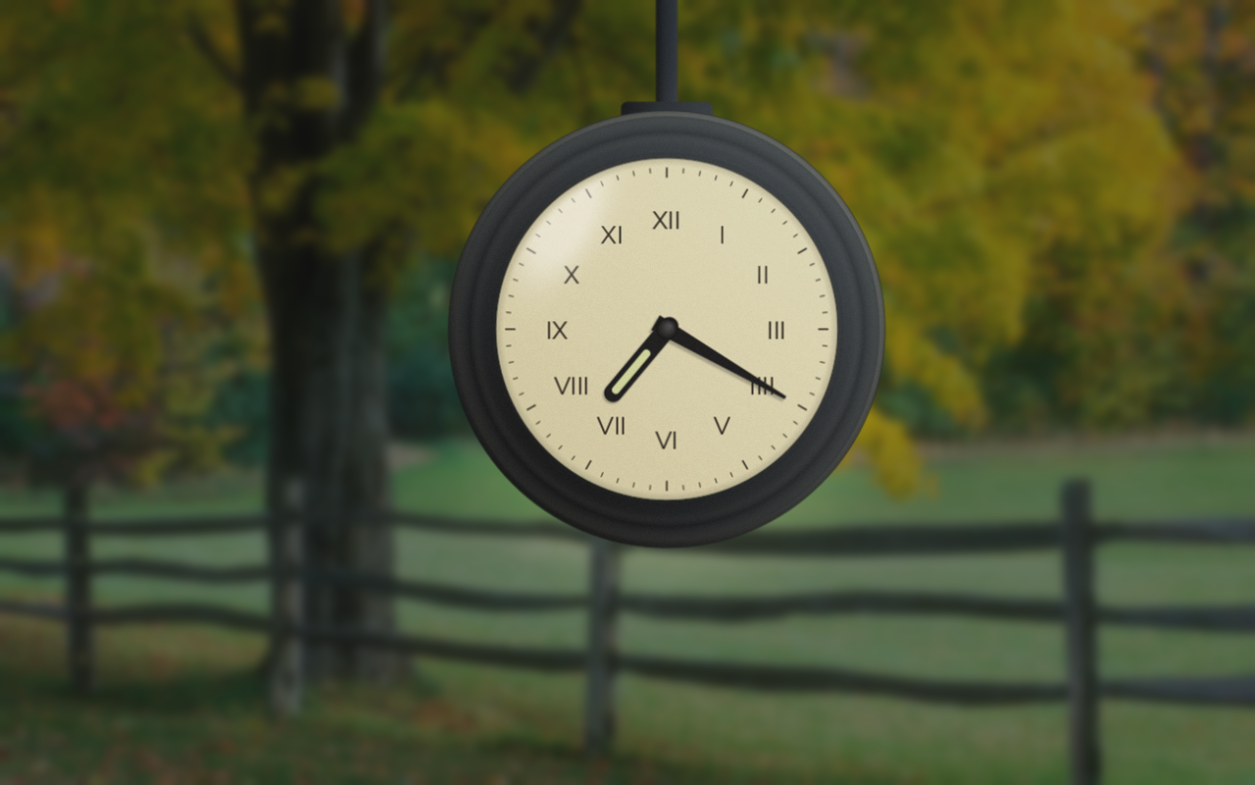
{"hour": 7, "minute": 20}
